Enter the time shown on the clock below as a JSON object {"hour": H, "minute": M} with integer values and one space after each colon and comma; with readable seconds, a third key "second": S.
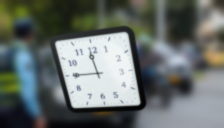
{"hour": 11, "minute": 45}
